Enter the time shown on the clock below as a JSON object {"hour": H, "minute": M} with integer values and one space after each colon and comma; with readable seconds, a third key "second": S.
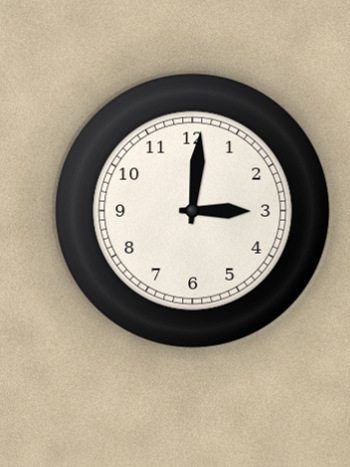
{"hour": 3, "minute": 1}
